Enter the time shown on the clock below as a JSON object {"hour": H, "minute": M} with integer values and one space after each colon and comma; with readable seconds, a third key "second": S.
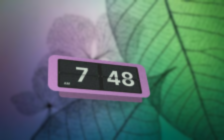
{"hour": 7, "minute": 48}
